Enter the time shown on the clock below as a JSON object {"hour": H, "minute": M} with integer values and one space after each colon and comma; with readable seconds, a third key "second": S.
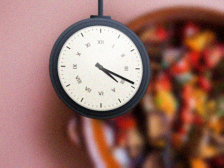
{"hour": 4, "minute": 19}
